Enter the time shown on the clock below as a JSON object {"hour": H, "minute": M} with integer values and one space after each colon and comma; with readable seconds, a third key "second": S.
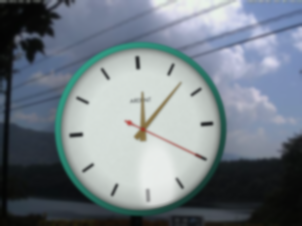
{"hour": 12, "minute": 7, "second": 20}
